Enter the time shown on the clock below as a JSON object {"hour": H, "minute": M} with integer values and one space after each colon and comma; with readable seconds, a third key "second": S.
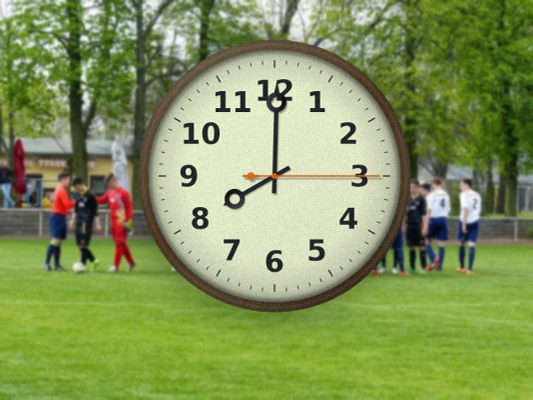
{"hour": 8, "minute": 0, "second": 15}
